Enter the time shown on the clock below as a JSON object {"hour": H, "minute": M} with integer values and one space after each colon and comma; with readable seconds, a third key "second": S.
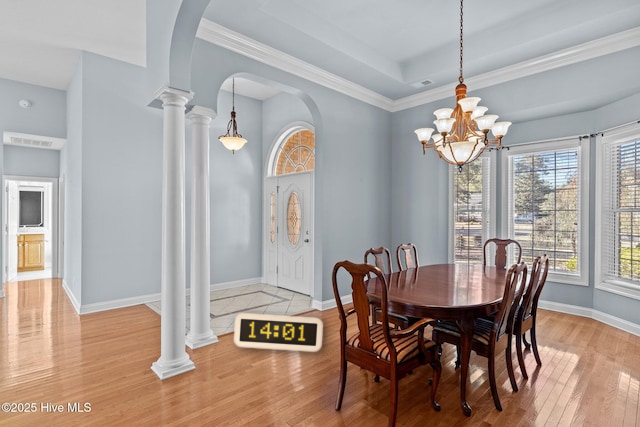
{"hour": 14, "minute": 1}
